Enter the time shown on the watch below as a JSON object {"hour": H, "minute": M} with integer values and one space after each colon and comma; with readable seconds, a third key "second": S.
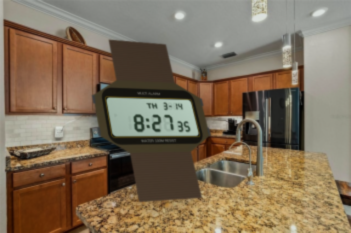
{"hour": 8, "minute": 27, "second": 35}
